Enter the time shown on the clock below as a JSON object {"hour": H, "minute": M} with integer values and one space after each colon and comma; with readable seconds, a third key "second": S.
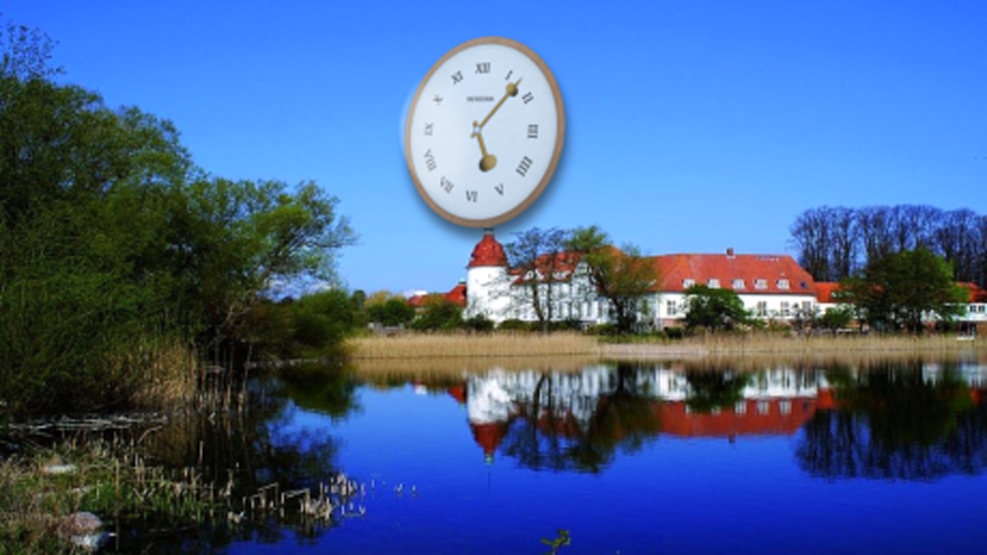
{"hour": 5, "minute": 7}
